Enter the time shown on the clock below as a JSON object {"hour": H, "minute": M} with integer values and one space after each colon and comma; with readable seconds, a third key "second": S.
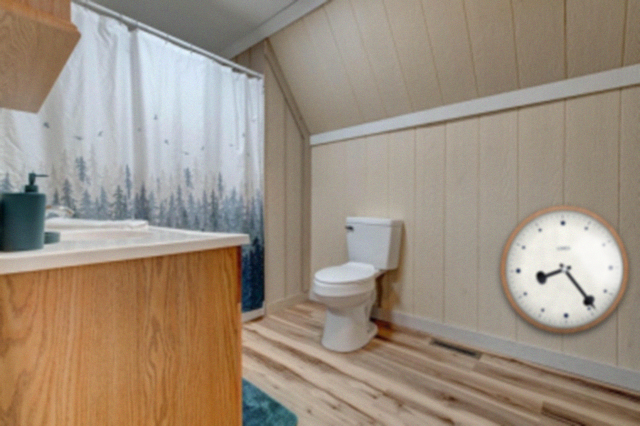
{"hour": 8, "minute": 24}
